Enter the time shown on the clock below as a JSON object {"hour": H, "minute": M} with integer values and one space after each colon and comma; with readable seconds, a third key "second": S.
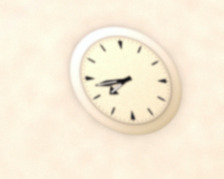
{"hour": 7, "minute": 43}
